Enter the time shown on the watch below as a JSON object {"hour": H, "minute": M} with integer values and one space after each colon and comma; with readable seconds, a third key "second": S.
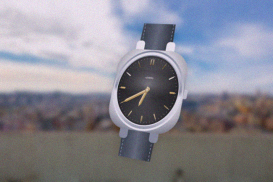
{"hour": 6, "minute": 40}
